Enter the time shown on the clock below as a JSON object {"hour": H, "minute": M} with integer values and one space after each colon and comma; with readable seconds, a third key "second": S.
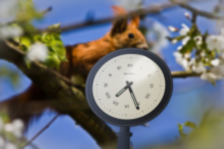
{"hour": 7, "minute": 26}
